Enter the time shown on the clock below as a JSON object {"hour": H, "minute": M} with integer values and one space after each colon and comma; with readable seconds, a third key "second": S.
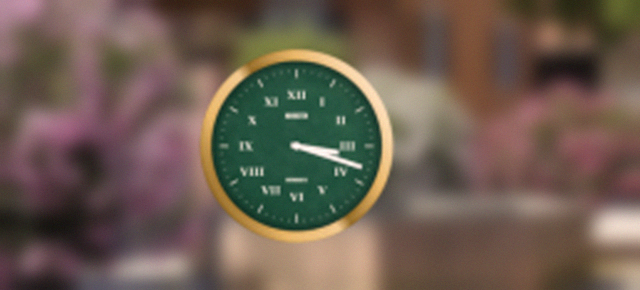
{"hour": 3, "minute": 18}
